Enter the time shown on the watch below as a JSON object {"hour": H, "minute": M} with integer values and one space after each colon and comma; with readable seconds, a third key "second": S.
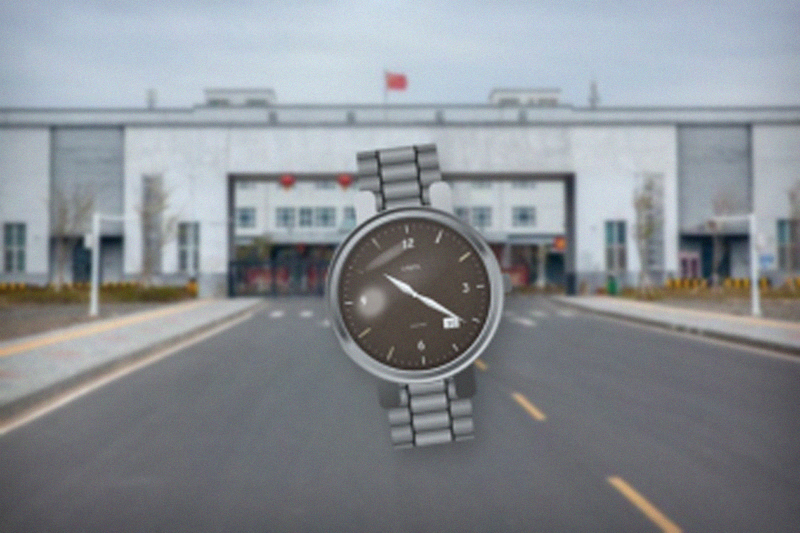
{"hour": 10, "minute": 21}
